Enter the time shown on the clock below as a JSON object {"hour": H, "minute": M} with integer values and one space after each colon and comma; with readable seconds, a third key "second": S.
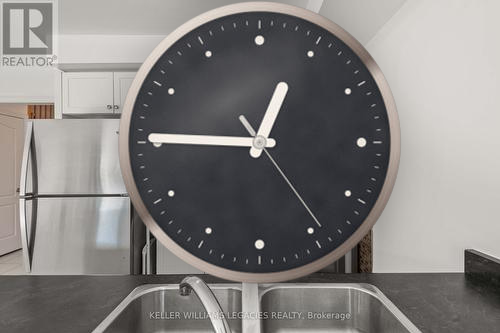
{"hour": 12, "minute": 45, "second": 24}
